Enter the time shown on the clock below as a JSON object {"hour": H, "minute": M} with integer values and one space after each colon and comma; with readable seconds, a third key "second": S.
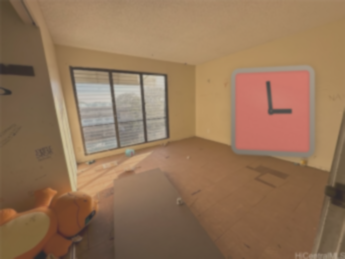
{"hour": 2, "minute": 59}
